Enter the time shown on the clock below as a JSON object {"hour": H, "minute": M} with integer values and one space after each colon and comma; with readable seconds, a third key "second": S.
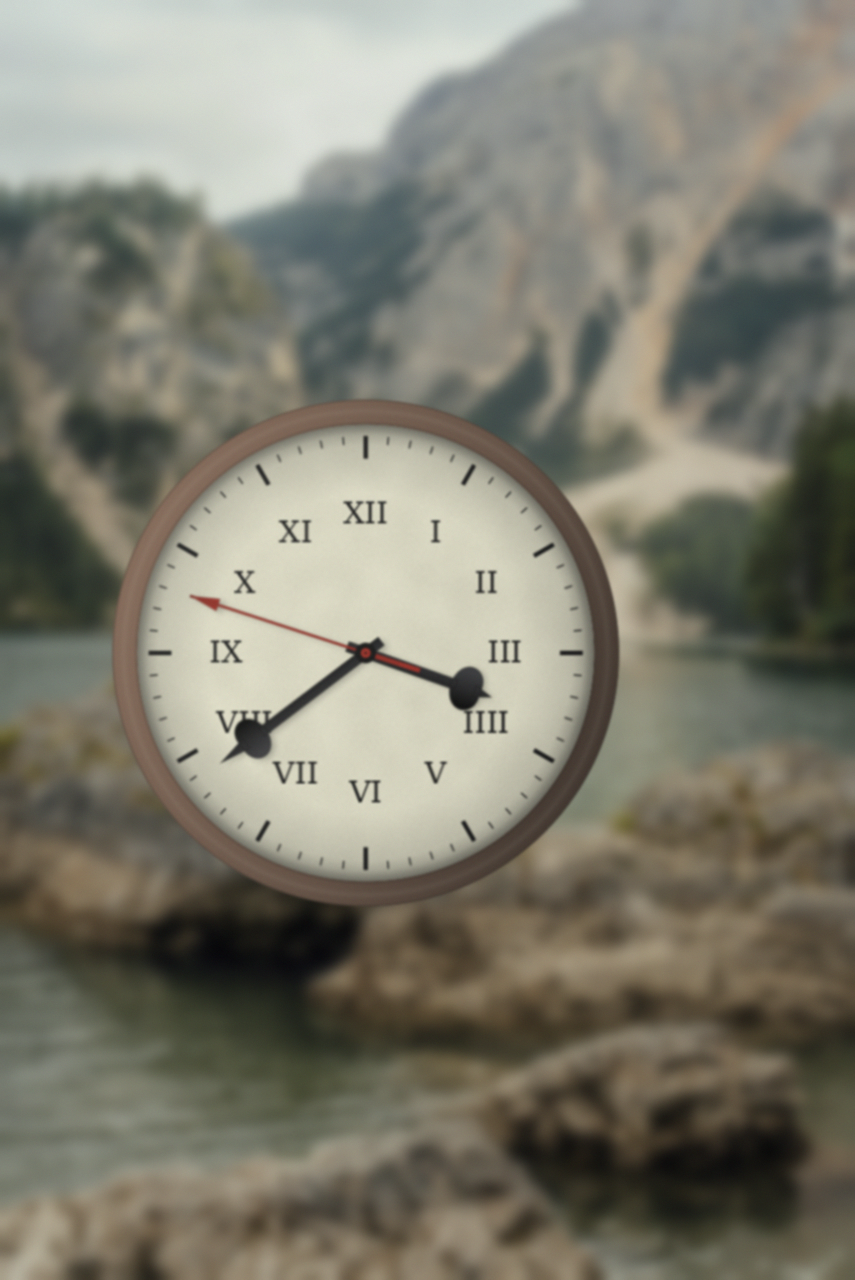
{"hour": 3, "minute": 38, "second": 48}
